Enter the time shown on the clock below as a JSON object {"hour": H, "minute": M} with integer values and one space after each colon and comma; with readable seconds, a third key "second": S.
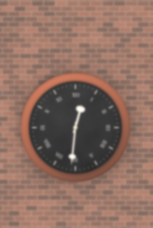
{"hour": 12, "minute": 31}
